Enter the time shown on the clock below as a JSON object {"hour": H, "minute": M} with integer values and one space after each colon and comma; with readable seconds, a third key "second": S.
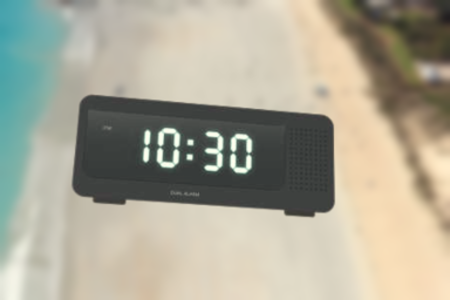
{"hour": 10, "minute": 30}
